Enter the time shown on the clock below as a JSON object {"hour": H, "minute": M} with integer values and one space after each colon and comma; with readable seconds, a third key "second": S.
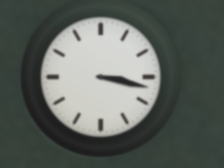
{"hour": 3, "minute": 17}
